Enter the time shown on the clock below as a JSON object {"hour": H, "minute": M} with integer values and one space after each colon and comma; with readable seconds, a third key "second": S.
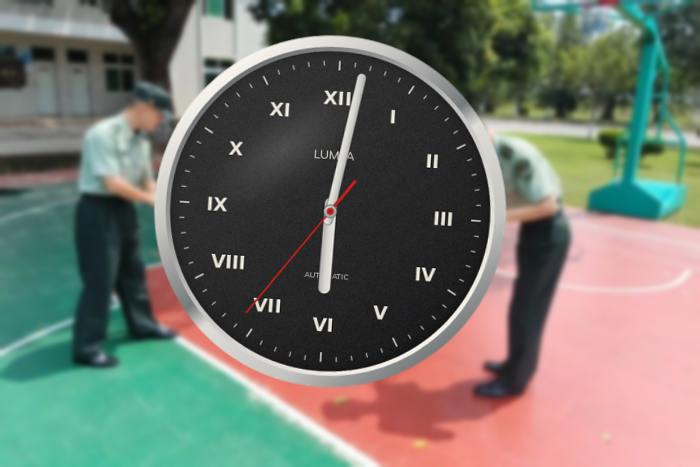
{"hour": 6, "minute": 1, "second": 36}
